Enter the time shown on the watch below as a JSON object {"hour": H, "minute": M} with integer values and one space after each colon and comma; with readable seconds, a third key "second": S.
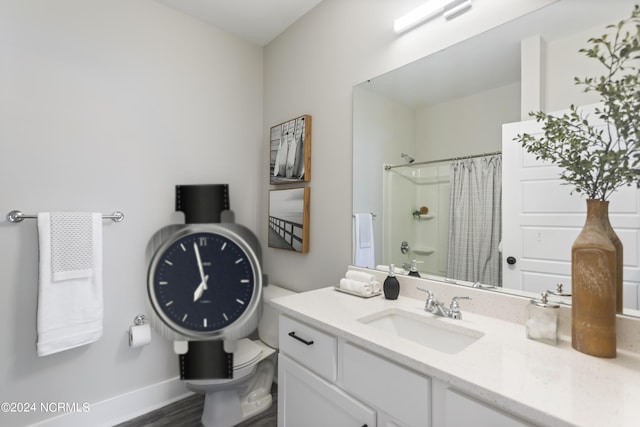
{"hour": 6, "minute": 58}
